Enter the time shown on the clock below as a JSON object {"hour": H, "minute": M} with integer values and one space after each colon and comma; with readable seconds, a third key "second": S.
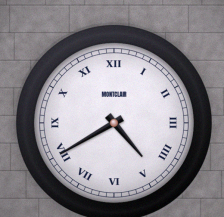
{"hour": 4, "minute": 40}
